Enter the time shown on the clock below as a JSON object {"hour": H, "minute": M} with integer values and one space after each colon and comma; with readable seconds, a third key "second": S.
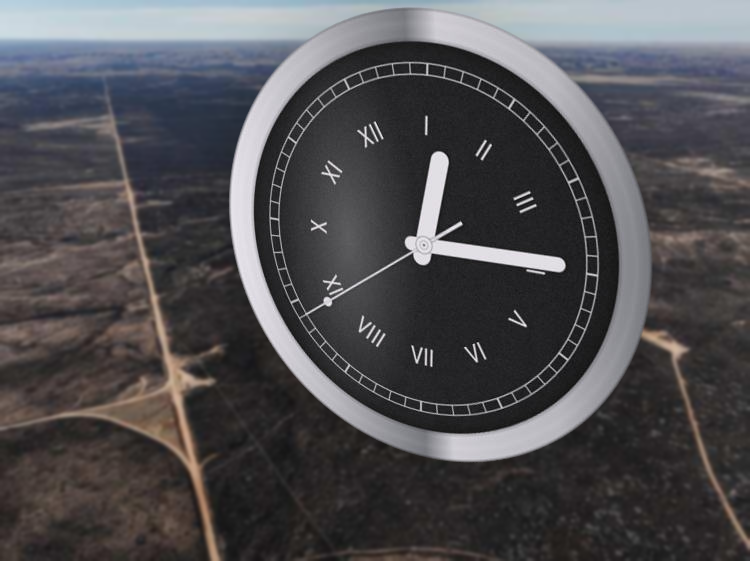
{"hour": 1, "minute": 19, "second": 44}
